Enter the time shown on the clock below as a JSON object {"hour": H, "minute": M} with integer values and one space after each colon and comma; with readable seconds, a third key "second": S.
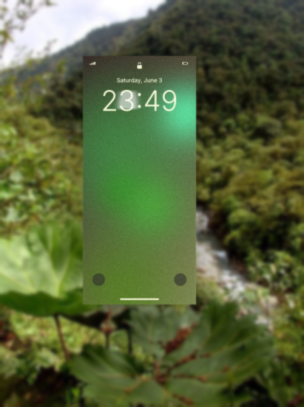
{"hour": 23, "minute": 49}
